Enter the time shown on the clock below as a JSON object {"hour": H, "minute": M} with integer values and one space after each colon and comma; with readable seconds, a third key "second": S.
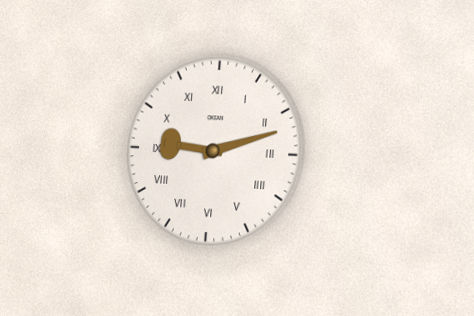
{"hour": 9, "minute": 12}
